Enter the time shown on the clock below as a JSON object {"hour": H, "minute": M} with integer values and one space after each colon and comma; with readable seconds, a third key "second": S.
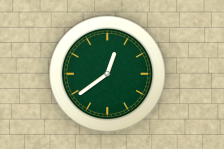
{"hour": 12, "minute": 39}
